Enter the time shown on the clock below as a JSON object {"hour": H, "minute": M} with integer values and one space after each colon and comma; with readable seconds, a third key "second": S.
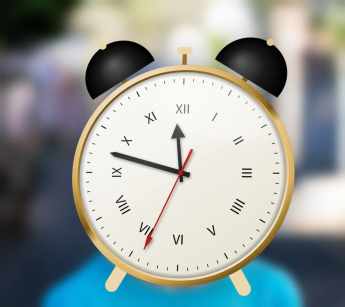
{"hour": 11, "minute": 47, "second": 34}
